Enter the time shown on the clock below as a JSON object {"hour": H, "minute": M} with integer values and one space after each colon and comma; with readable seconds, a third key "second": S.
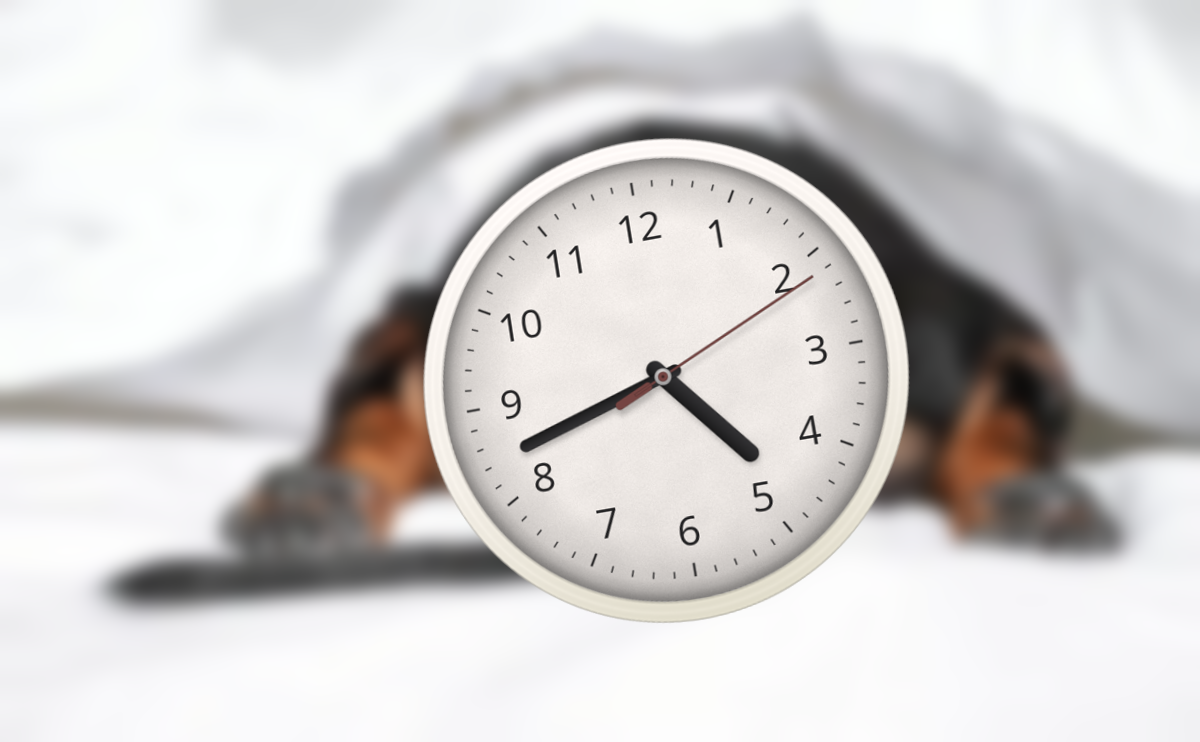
{"hour": 4, "minute": 42, "second": 11}
